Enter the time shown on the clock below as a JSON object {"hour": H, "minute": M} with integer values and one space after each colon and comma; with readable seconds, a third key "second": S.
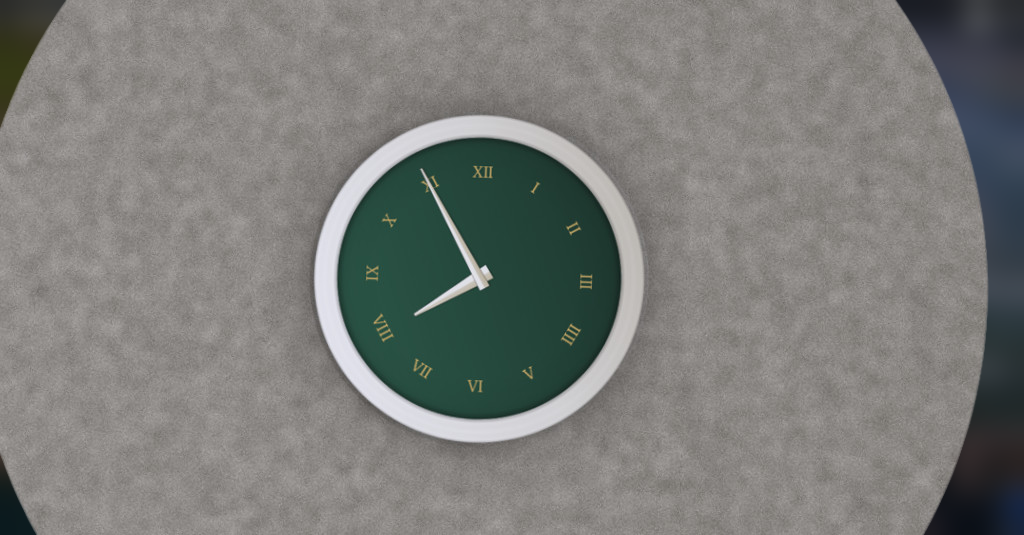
{"hour": 7, "minute": 55}
